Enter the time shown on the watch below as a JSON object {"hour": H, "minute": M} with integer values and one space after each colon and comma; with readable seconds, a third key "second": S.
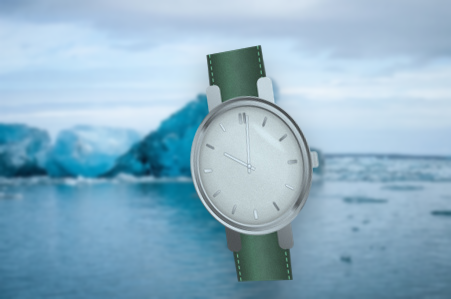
{"hour": 10, "minute": 1}
